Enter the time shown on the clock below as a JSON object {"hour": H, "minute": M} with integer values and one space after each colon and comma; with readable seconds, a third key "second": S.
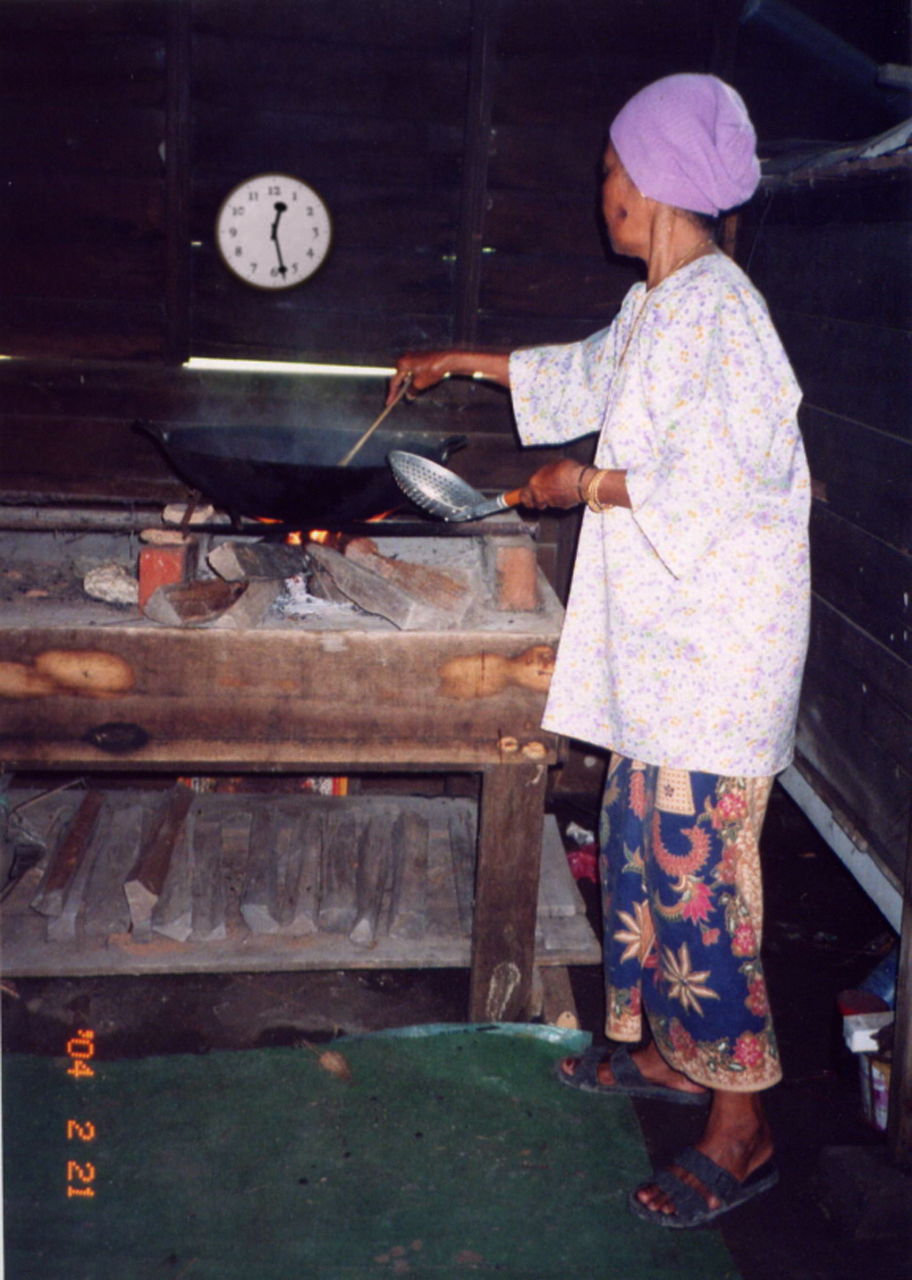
{"hour": 12, "minute": 28}
